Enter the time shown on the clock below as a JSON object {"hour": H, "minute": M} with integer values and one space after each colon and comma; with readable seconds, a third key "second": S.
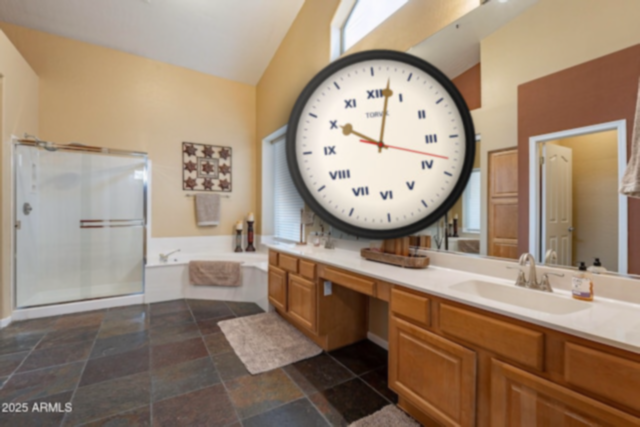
{"hour": 10, "minute": 2, "second": 18}
